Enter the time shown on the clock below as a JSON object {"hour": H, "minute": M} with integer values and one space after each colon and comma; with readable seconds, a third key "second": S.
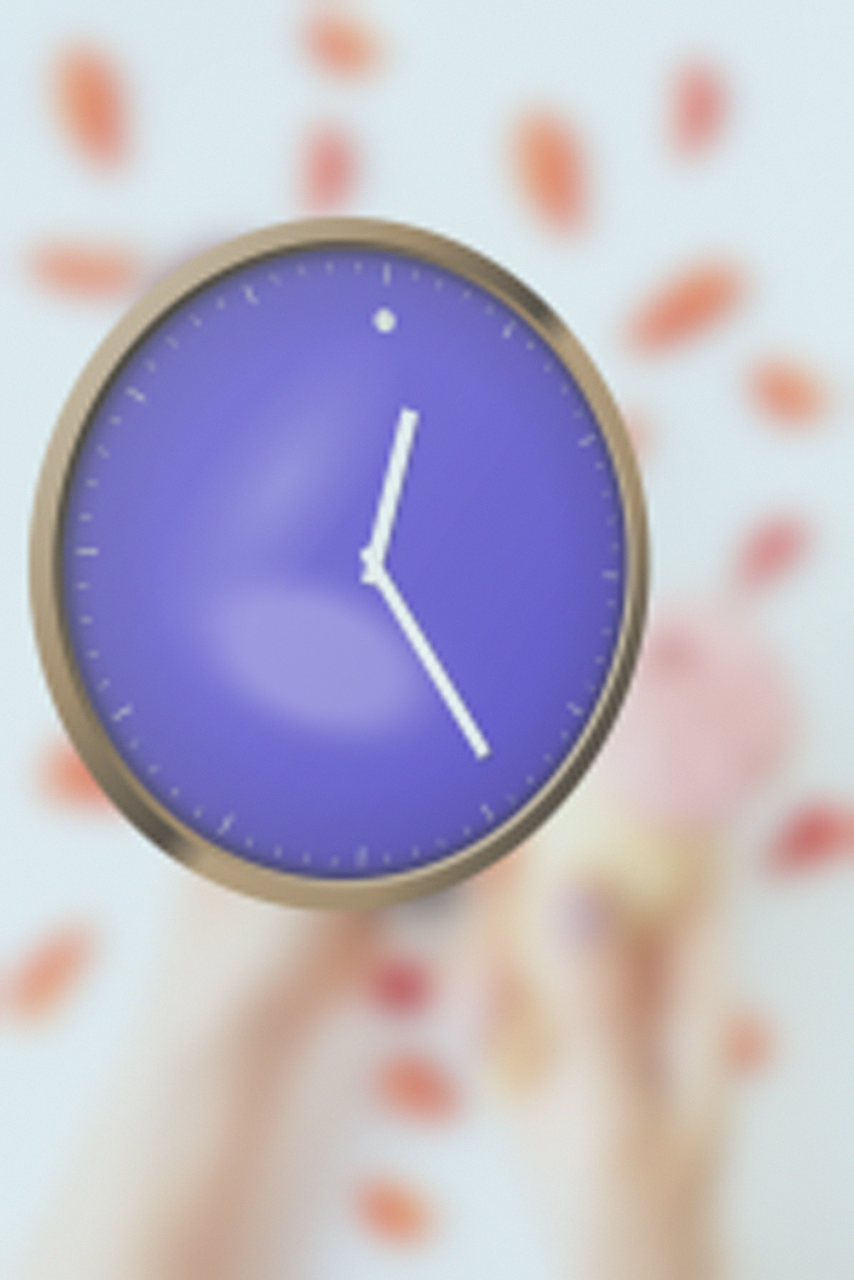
{"hour": 12, "minute": 24}
